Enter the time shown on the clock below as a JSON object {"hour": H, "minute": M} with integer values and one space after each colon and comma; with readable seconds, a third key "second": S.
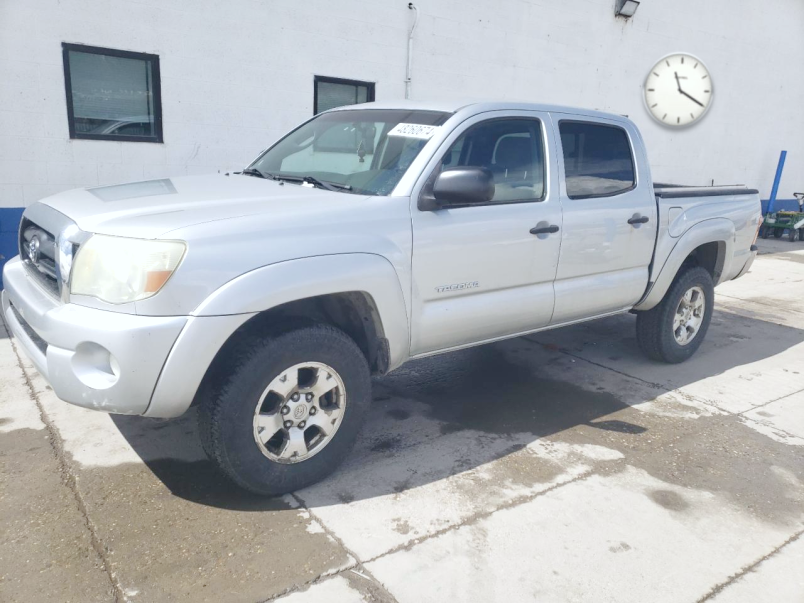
{"hour": 11, "minute": 20}
